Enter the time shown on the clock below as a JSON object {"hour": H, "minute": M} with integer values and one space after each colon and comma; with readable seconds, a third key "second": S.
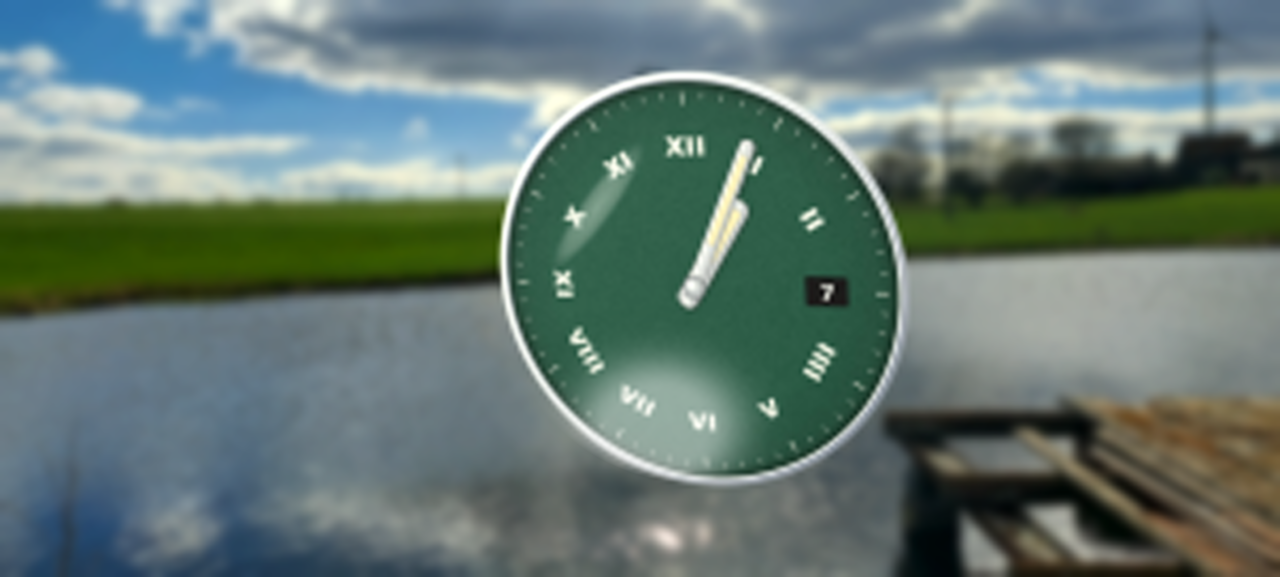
{"hour": 1, "minute": 4}
